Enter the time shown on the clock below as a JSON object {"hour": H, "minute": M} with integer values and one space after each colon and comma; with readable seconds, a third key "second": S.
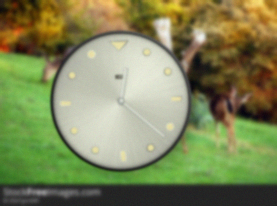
{"hour": 12, "minute": 22}
